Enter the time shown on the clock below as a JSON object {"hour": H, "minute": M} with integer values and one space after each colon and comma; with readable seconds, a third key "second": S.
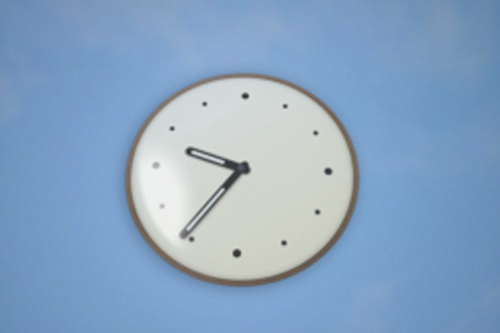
{"hour": 9, "minute": 36}
